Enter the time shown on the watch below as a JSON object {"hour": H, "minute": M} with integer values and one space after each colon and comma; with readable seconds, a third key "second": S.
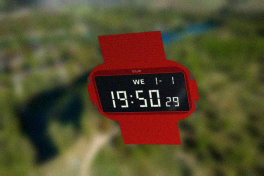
{"hour": 19, "minute": 50, "second": 29}
